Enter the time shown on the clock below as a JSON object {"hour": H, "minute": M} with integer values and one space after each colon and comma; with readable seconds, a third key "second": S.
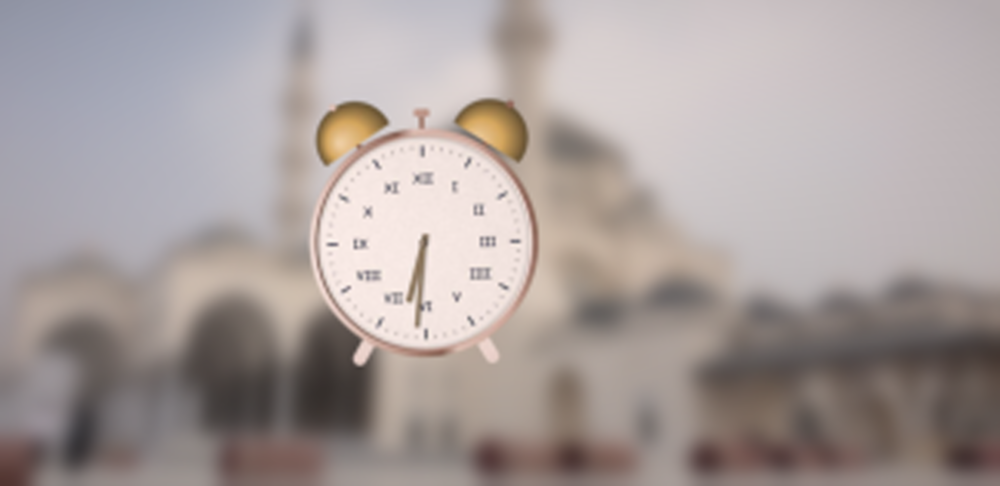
{"hour": 6, "minute": 31}
